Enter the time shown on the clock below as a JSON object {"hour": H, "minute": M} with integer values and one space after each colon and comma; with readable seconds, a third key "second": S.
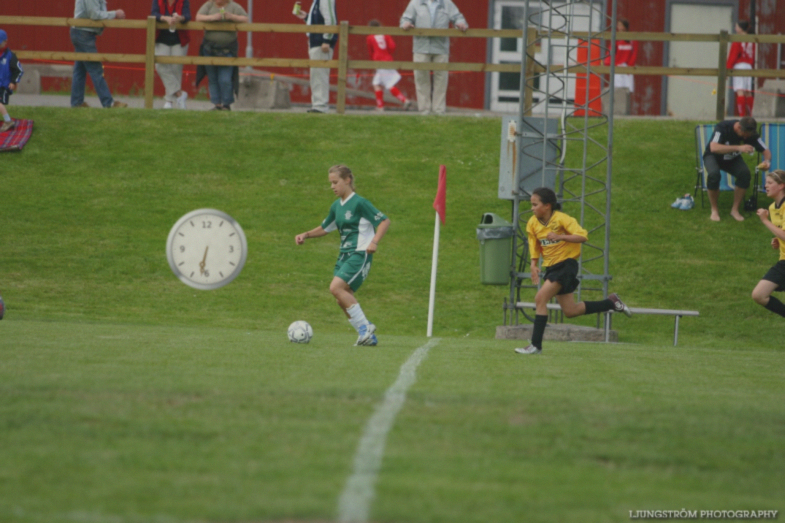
{"hour": 6, "minute": 32}
